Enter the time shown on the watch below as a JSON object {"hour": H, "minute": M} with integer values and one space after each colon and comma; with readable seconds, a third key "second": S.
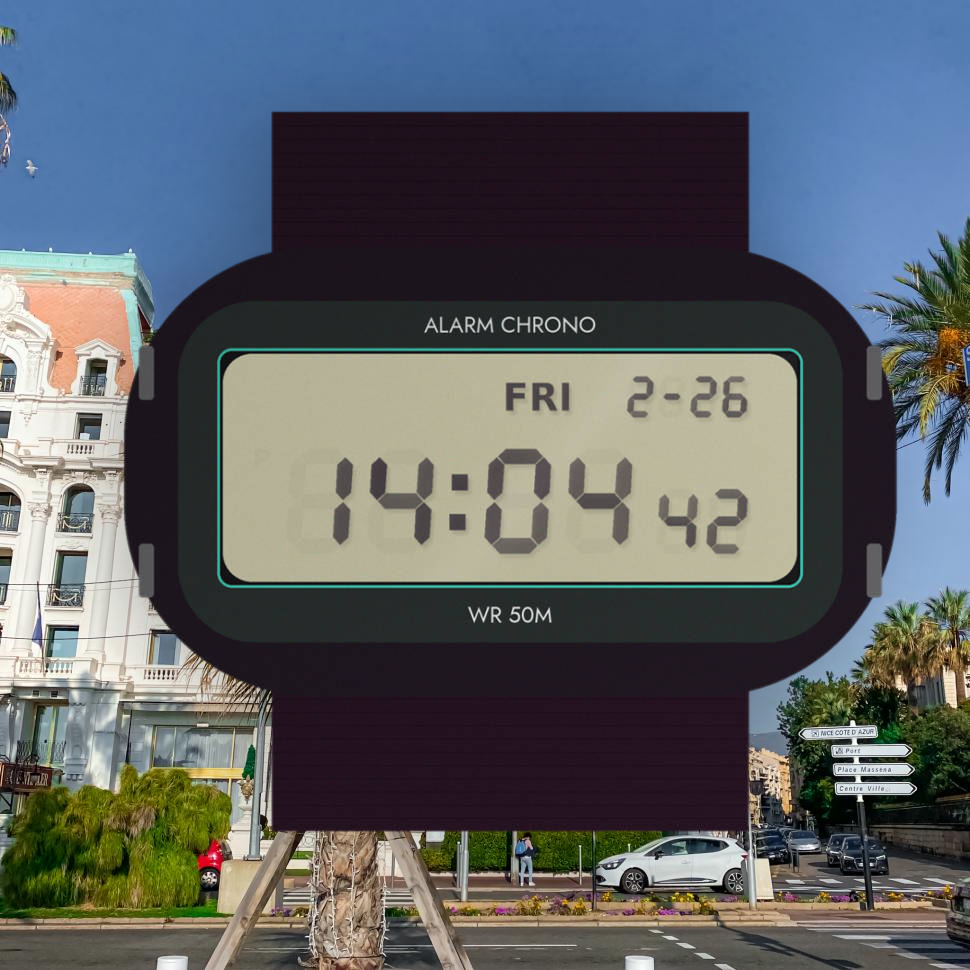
{"hour": 14, "minute": 4, "second": 42}
